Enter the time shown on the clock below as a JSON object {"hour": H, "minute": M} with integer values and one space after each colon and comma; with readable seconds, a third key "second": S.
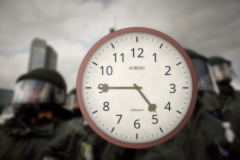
{"hour": 4, "minute": 45}
